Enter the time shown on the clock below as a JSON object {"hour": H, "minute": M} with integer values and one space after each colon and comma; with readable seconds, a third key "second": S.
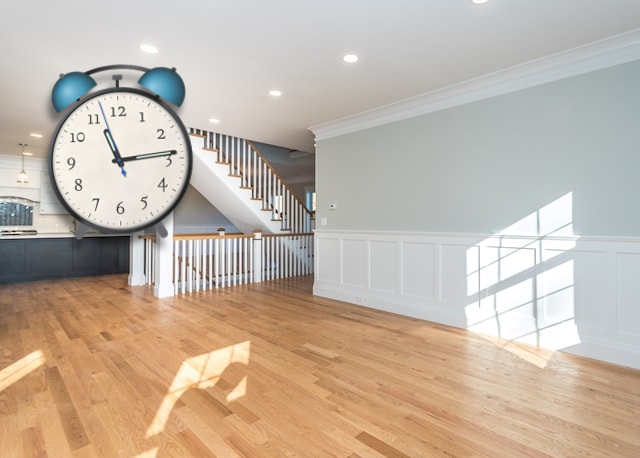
{"hour": 11, "minute": 13, "second": 57}
